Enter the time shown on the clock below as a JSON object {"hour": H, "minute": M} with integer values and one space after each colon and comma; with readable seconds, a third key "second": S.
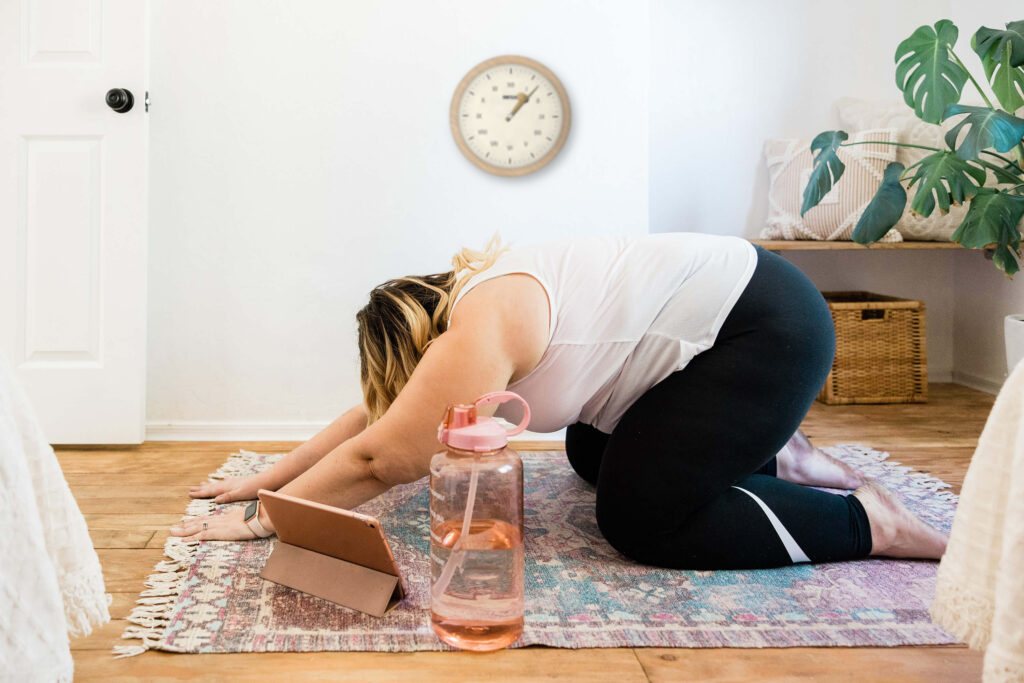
{"hour": 1, "minute": 7}
